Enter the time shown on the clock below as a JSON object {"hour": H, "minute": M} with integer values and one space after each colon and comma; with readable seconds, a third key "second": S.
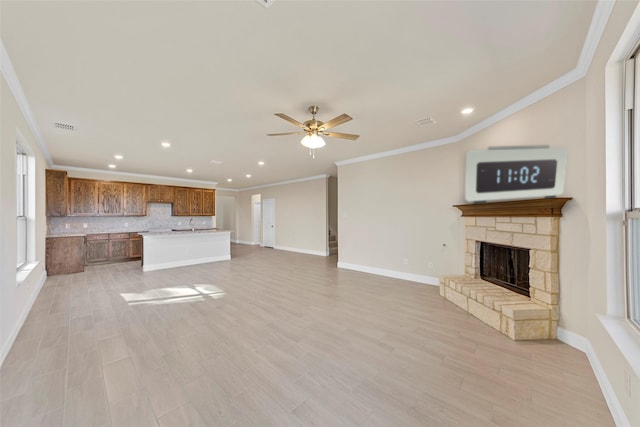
{"hour": 11, "minute": 2}
